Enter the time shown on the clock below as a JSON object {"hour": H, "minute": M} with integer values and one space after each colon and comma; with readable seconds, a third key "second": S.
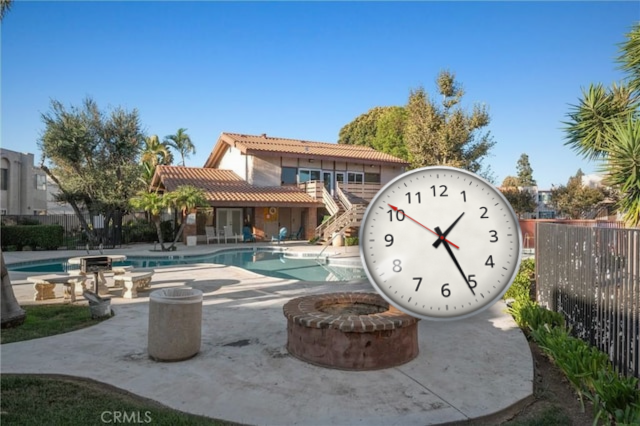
{"hour": 1, "minute": 25, "second": 51}
